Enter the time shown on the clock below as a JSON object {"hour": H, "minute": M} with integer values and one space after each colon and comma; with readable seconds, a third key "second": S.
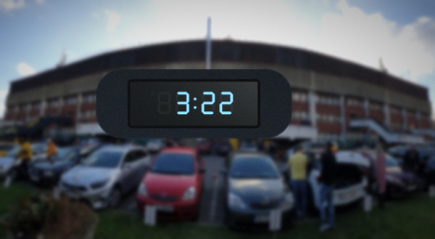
{"hour": 3, "minute": 22}
